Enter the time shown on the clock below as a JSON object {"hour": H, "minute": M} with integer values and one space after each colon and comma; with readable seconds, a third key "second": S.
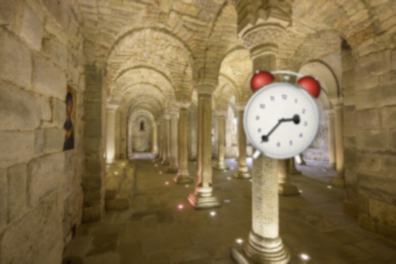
{"hour": 2, "minute": 36}
